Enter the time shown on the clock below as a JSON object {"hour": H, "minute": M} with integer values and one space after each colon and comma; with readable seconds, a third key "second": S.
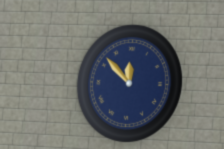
{"hour": 11, "minute": 52}
